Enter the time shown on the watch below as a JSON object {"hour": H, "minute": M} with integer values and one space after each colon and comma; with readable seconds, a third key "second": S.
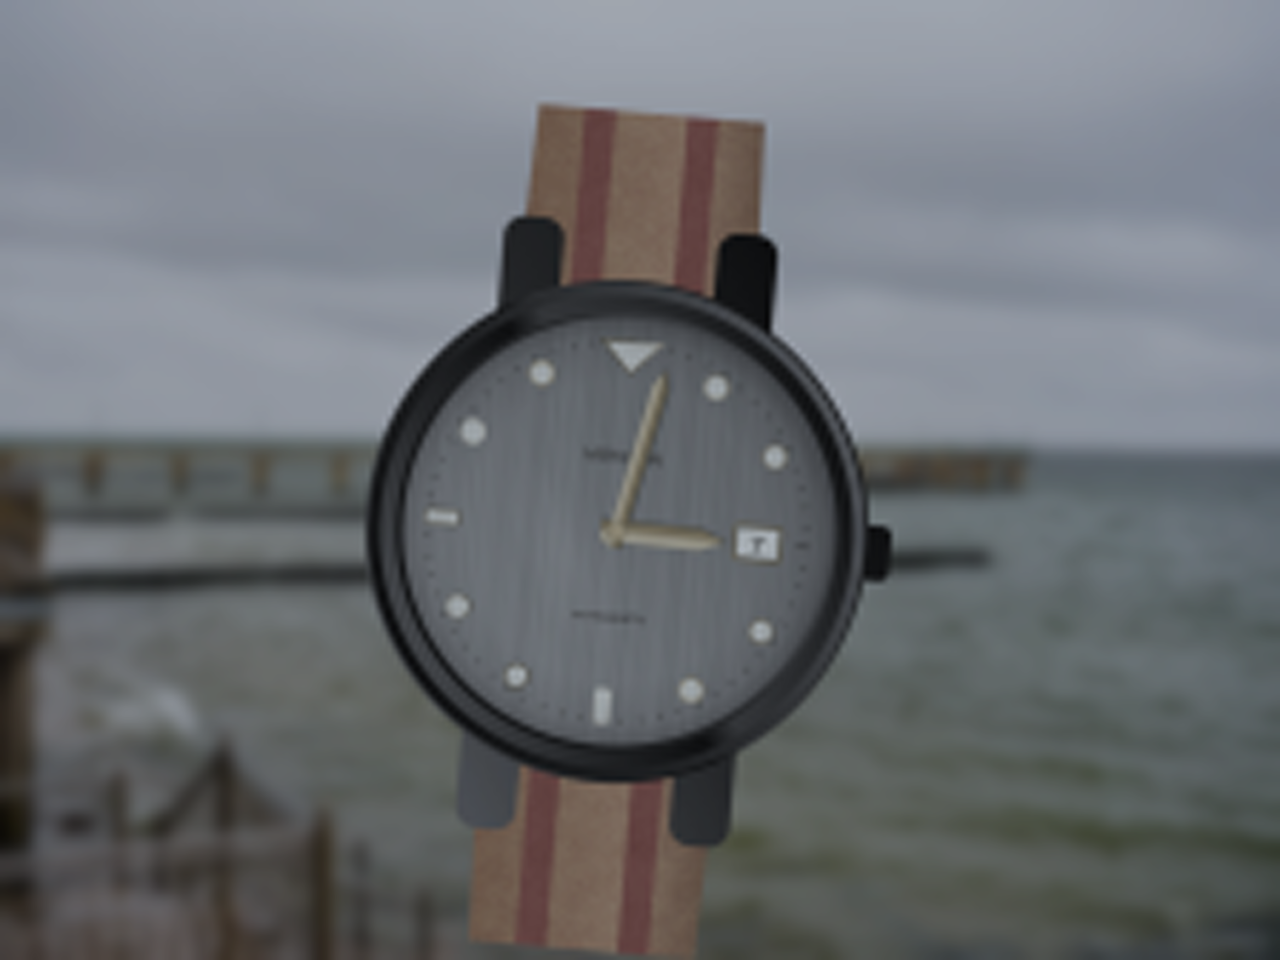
{"hour": 3, "minute": 2}
